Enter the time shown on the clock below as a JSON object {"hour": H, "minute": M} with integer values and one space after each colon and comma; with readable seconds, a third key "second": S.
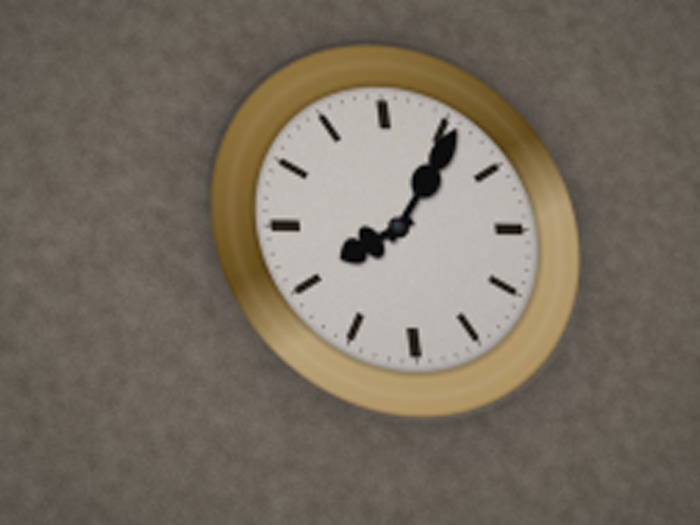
{"hour": 8, "minute": 6}
